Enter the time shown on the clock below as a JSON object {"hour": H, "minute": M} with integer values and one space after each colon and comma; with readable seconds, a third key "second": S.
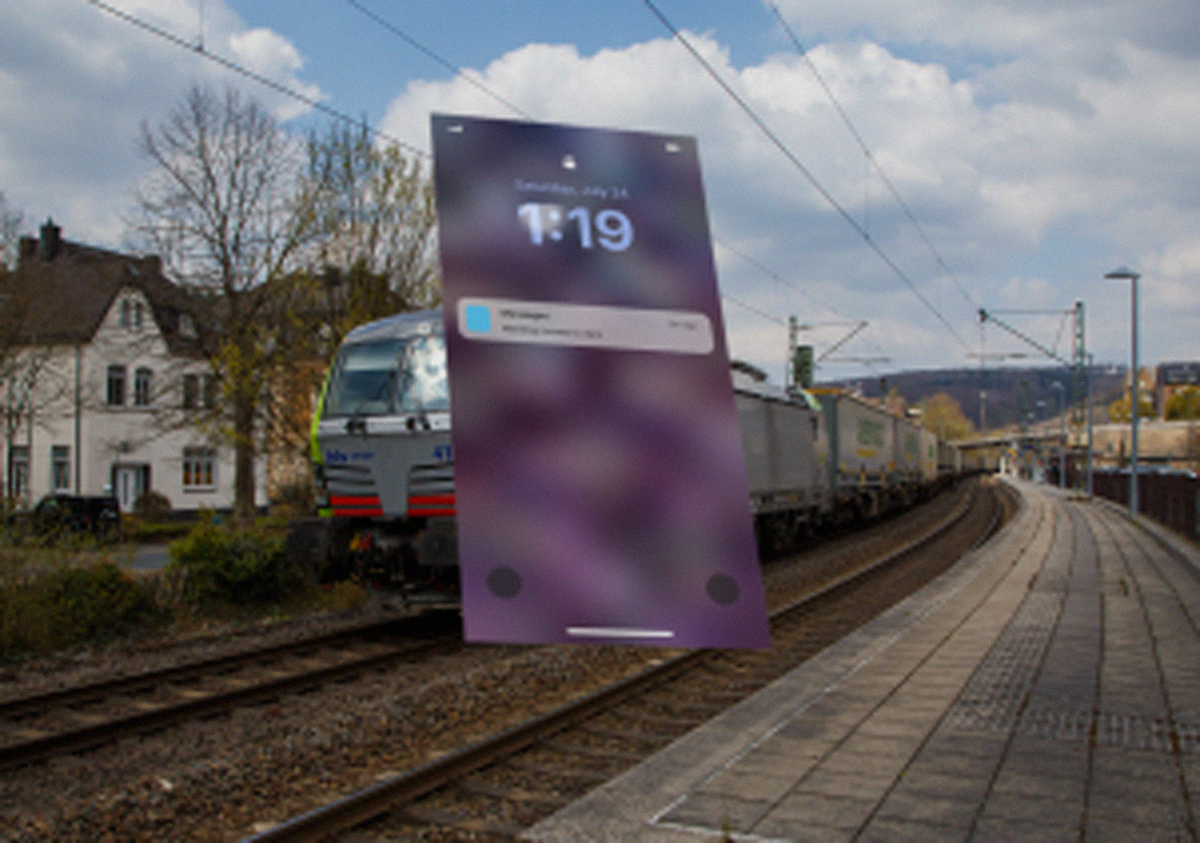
{"hour": 1, "minute": 19}
